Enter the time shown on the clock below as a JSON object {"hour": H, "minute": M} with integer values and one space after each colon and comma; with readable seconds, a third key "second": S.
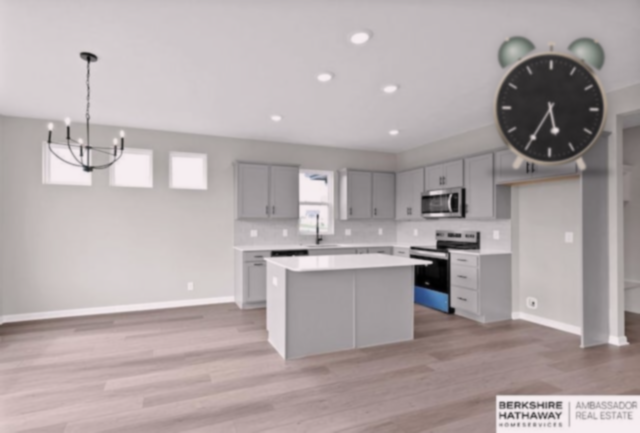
{"hour": 5, "minute": 35}
